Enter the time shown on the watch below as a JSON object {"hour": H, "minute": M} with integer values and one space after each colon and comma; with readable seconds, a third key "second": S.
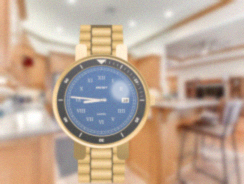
{"hour": 8, "minute": 46}
